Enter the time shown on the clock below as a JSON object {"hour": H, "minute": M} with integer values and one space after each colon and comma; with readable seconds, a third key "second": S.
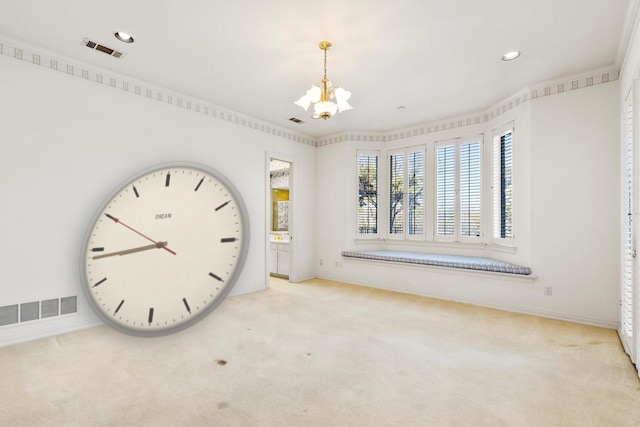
{"hour": 8, "minute": 43, "second": 50}
